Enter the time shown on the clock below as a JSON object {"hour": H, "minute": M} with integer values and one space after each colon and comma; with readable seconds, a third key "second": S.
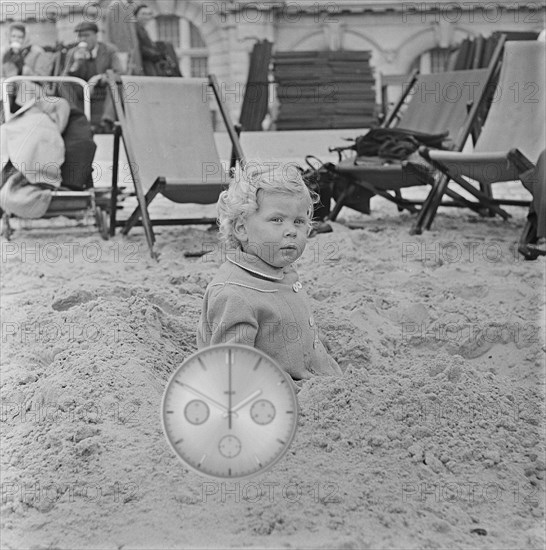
{"hour": 1, "minute": 50}
